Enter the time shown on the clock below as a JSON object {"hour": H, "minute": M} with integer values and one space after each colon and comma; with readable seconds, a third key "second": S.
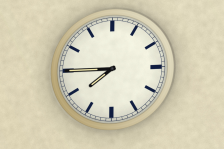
{"hour": 7, "minute": 45}
